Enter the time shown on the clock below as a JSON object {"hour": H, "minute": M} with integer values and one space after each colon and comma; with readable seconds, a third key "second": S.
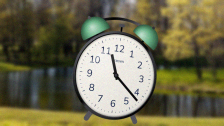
{"hour": 11, "minute": 22}
